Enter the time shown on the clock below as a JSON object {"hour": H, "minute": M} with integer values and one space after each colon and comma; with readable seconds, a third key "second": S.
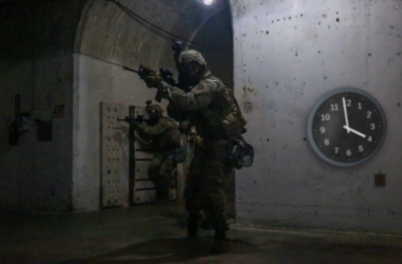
{"hour": 3, "minute": 59}
